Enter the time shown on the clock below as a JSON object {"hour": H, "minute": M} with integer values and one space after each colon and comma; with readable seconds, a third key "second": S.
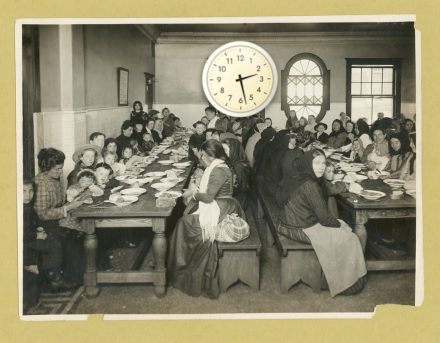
{"hour": 2, "minute": 28}
